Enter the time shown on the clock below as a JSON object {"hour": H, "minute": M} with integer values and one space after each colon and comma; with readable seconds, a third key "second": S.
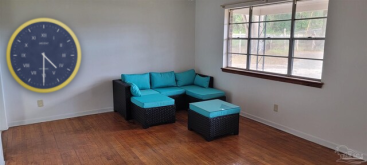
{"hour": 4, "minute": 30}
